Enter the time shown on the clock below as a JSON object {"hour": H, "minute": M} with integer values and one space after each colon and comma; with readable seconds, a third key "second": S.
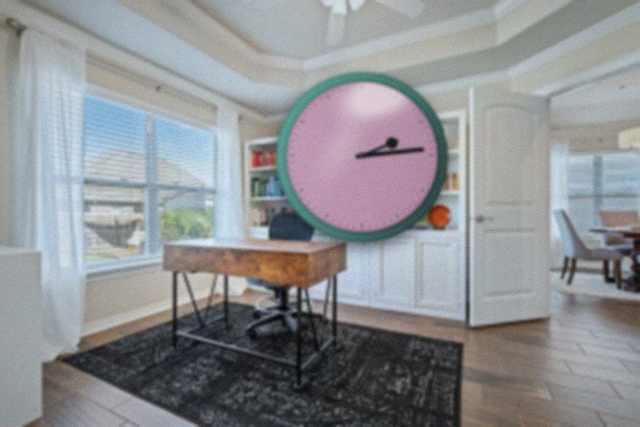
{"hour": 2, "minute": 14}
